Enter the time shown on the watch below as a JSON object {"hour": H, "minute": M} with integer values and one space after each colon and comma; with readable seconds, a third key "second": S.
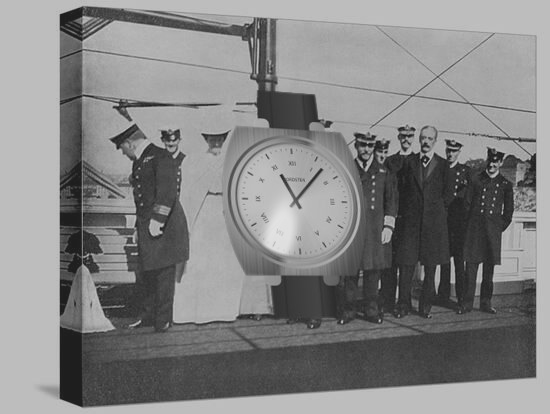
{"hour": 11, "minute": 7}
